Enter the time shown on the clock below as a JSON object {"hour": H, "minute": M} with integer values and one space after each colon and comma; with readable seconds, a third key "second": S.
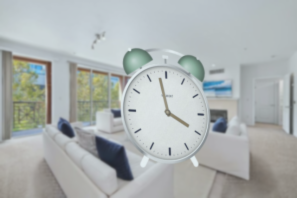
{"hour": 3, "minute": 58}
